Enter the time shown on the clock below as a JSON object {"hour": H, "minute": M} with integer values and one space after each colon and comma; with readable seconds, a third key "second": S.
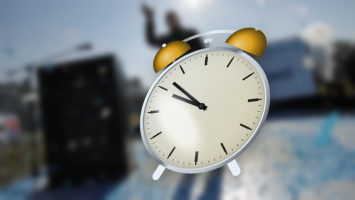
{"hour": 9, "minute": 52}
